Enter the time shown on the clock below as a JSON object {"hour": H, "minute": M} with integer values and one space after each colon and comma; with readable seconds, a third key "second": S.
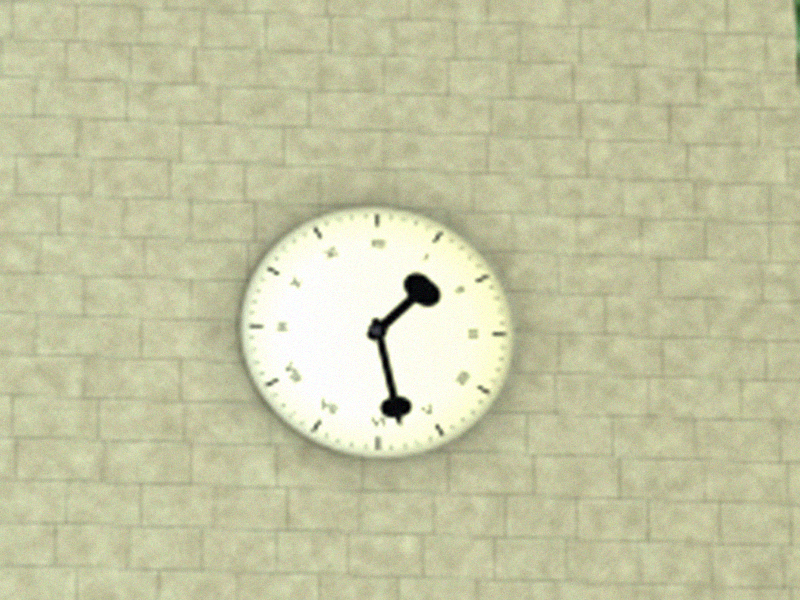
{"hour": 1, "minute": 28}
